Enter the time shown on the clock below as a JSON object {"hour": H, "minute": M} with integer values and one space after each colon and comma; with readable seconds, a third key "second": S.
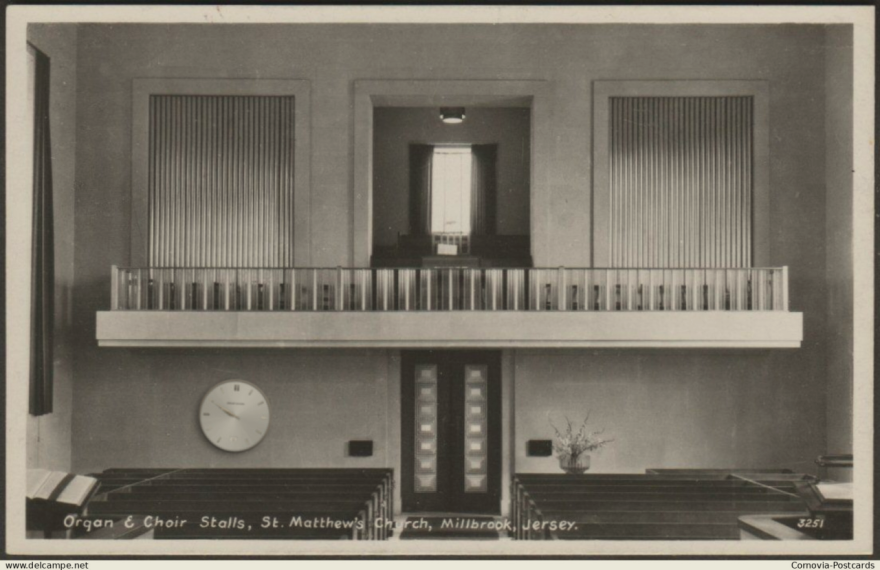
{"hour": 9, "minute": 50}
